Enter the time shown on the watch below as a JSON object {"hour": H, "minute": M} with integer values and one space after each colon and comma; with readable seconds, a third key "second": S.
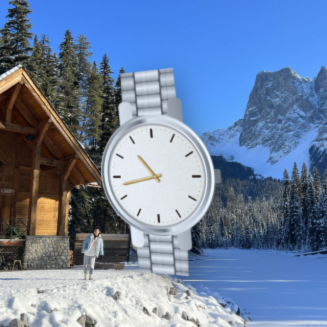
{"hour": 10, "minute": 43}
